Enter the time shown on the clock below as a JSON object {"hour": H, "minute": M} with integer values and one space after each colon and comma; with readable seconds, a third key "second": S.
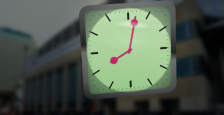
{"hour": 8, "minute": 2}
